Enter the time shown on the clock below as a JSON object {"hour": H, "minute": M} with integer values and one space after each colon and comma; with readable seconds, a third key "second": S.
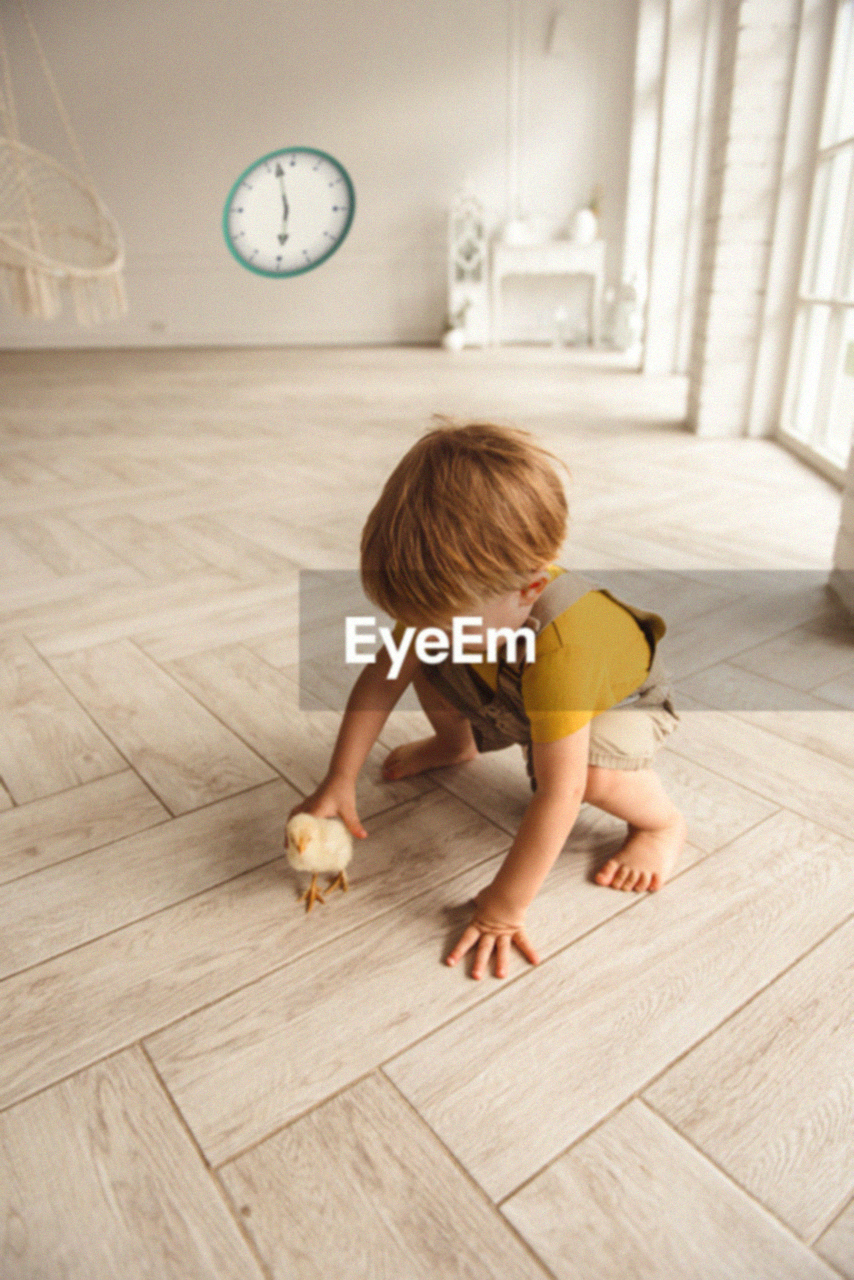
{"hour": 5, "minute": 57}
